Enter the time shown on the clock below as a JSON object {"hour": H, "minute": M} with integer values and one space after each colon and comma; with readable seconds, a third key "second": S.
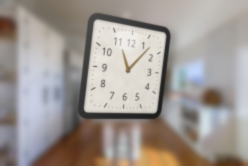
{"hour": 11, "minute": 7}
